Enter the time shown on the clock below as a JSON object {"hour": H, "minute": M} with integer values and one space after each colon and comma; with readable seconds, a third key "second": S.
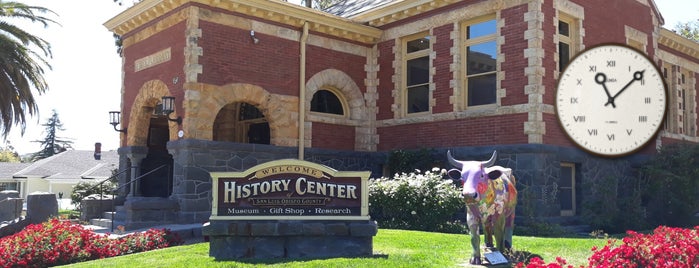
{"hour": 11, "minute": 8}
